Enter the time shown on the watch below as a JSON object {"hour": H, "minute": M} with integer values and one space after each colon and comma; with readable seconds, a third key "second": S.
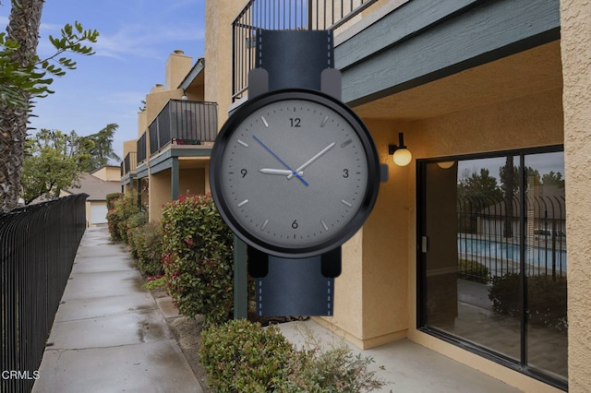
{"hour": 9, "minute": 8, "second": 52}
